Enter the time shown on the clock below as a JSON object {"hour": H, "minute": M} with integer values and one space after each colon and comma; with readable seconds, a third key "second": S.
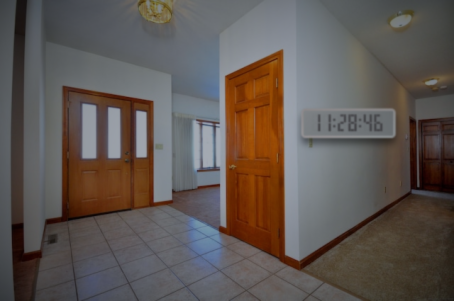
{"hour": 11, "minute": 28, "second": 46}
